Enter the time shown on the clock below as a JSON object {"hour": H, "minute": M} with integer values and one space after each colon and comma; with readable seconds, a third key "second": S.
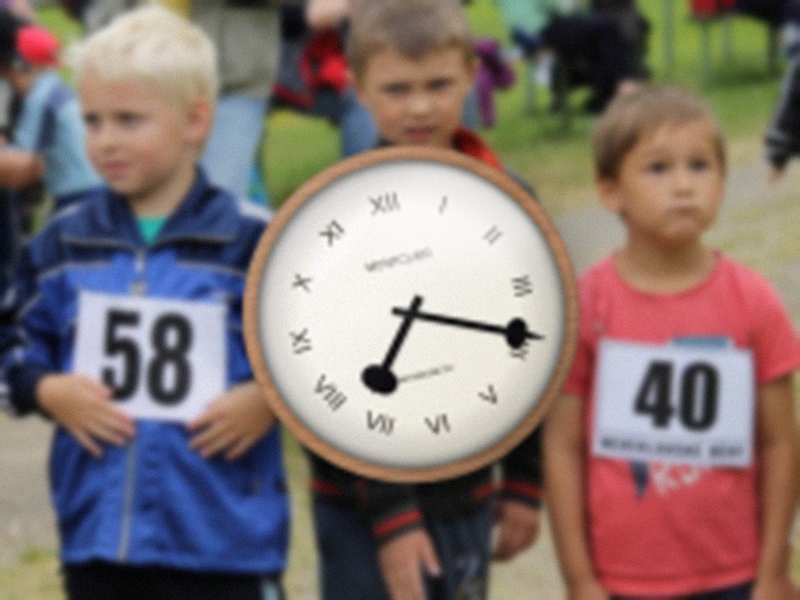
{"hour": 7, "minute": 19}
